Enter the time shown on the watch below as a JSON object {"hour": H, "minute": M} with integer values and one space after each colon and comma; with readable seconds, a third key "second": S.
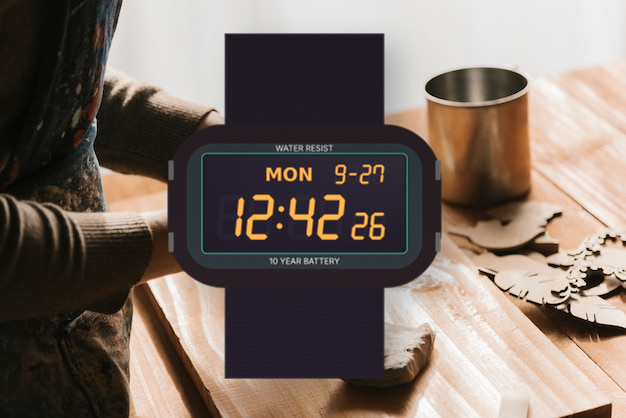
{"hour": 12, "minute": 42, "second": 26}
